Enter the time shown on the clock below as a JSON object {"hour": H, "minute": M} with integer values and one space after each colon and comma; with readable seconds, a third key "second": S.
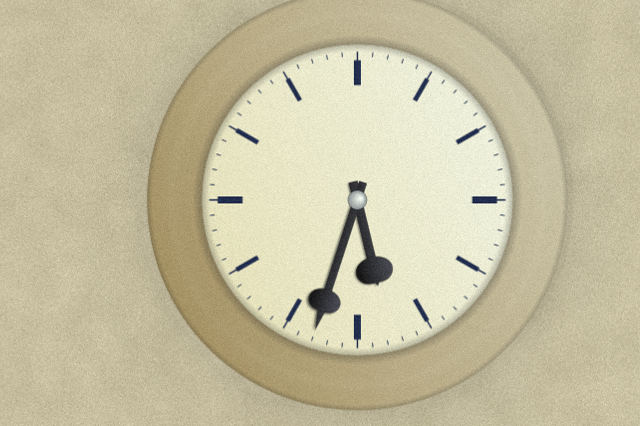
{"hour": 5, "minute": 33}
